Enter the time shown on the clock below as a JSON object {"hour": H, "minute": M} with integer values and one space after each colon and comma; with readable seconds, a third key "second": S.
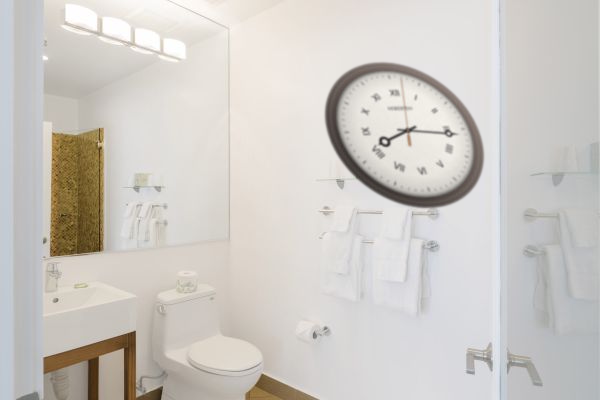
{"hour": 8, "minute": 16, "second": 2}
